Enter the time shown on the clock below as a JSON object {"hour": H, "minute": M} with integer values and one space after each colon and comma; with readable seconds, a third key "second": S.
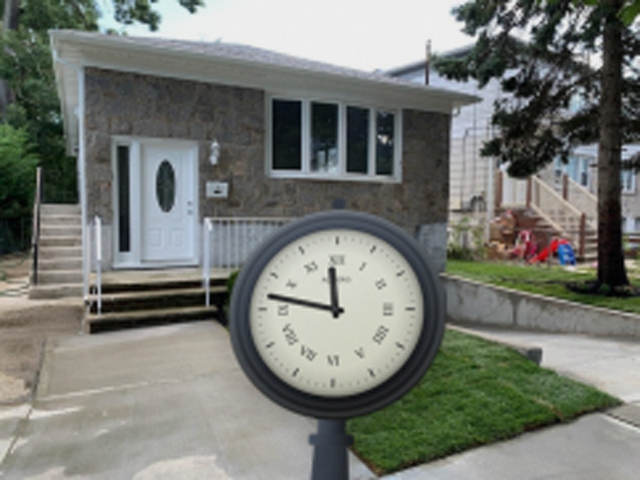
{"hour": 11, "minute": 47}
